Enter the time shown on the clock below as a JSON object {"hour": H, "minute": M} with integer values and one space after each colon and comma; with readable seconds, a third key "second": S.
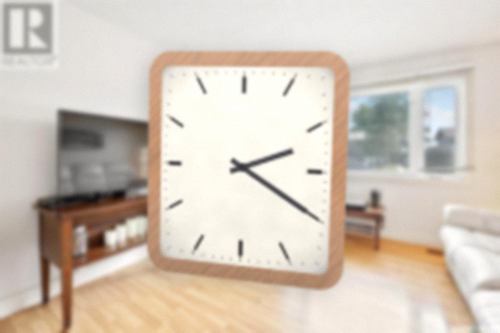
{"hour": 2, "minute": 20}
